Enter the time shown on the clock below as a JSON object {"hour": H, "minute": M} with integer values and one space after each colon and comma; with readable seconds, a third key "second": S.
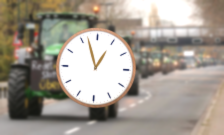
{"hour": 12, "minute": 57}
